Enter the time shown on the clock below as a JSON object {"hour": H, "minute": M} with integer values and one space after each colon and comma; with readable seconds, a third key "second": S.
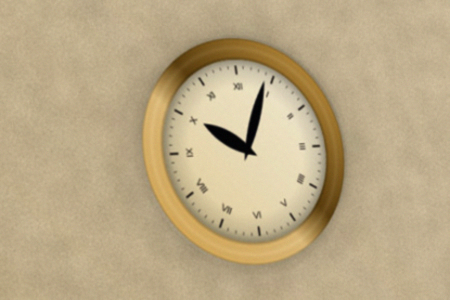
{"hour": 10, "minute": 4}
